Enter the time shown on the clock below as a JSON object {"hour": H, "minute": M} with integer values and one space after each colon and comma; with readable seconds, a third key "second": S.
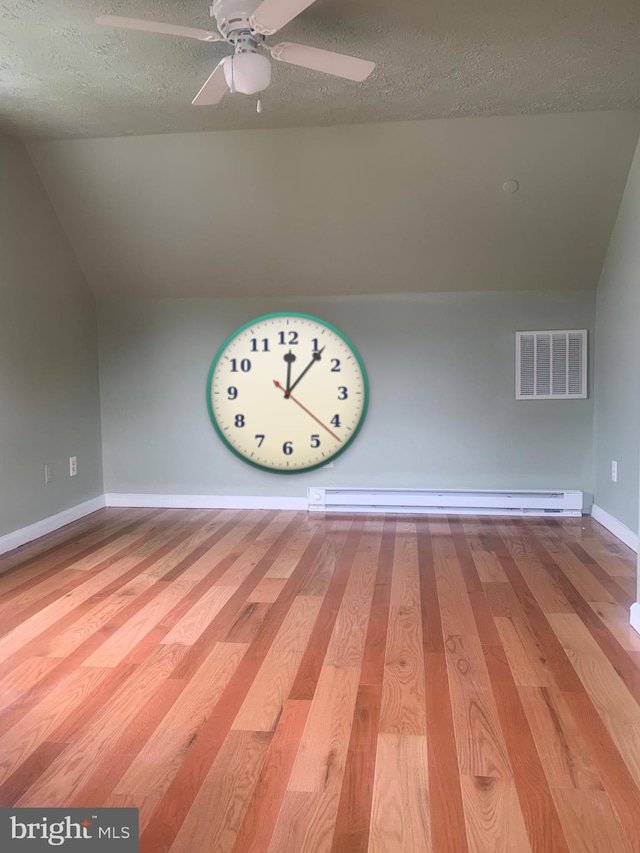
{"hour": 12, "minute": 6, "second": 22}
